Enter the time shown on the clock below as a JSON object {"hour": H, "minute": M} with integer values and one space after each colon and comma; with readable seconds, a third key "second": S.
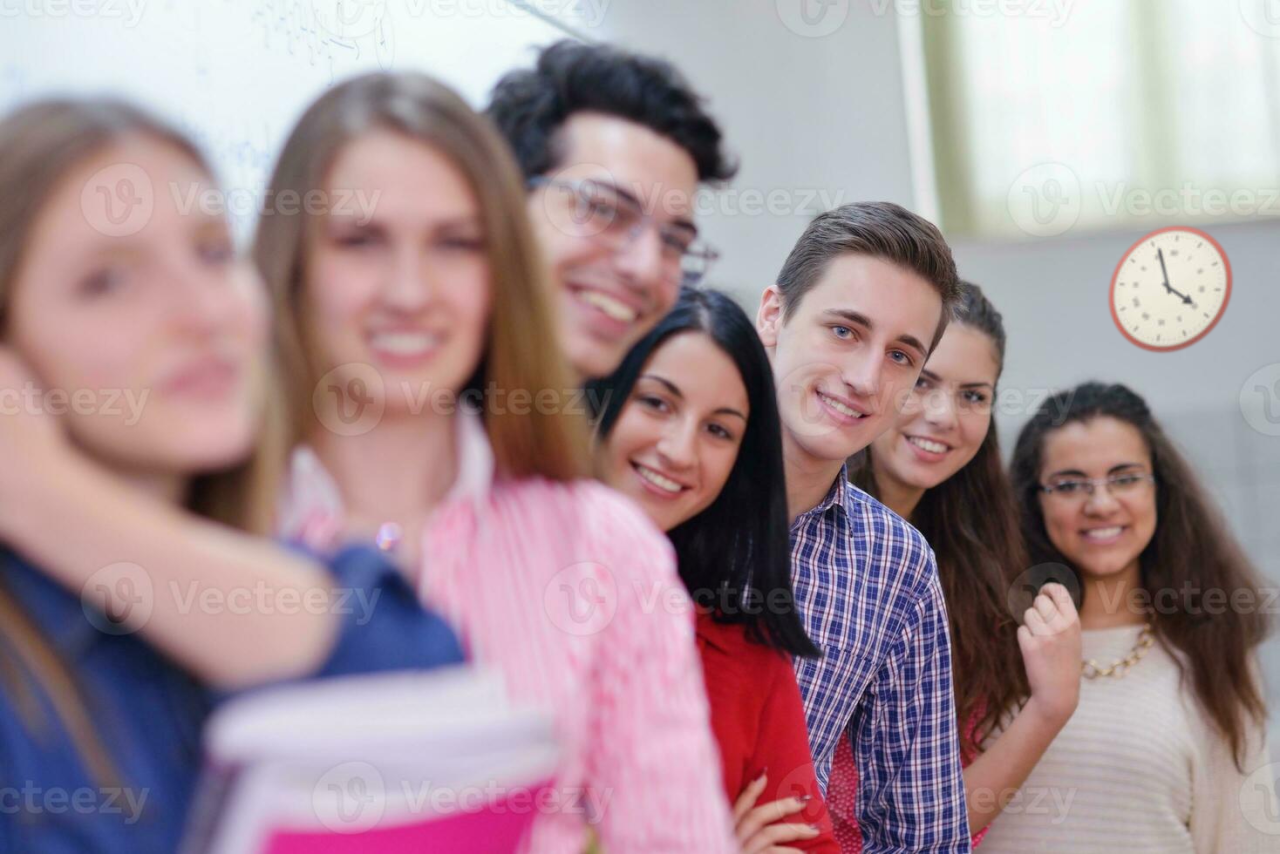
{"hour": 3, "minute": 56}
